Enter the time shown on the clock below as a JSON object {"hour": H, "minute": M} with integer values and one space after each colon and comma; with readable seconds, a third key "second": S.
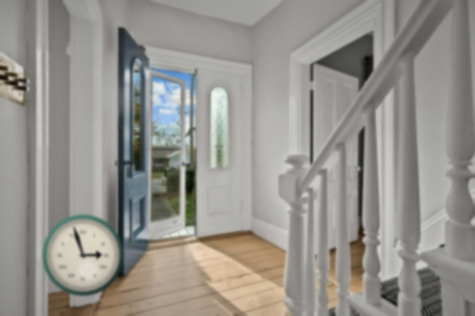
{"hour": 2, "minute": 57}
